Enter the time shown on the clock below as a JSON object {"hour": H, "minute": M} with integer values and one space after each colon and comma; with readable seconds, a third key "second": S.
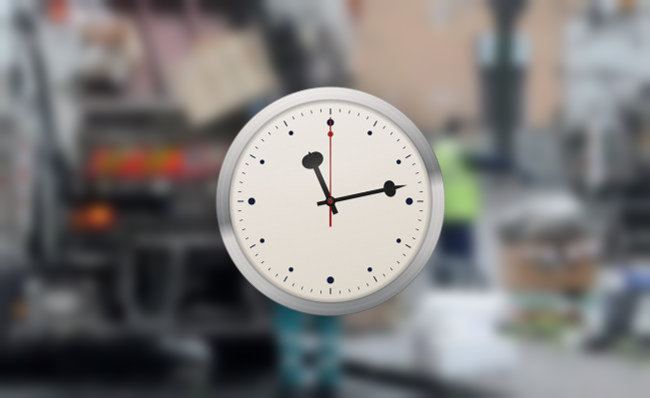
{"hour": 11, "minute": 13, "second": 0}
